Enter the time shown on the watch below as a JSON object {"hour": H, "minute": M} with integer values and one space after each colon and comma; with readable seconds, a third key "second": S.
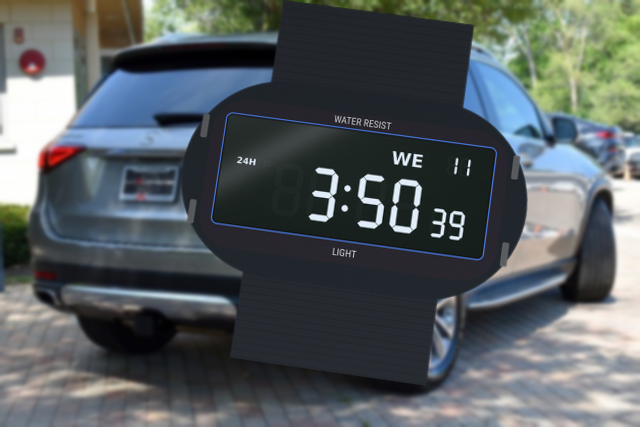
{"hour": 3, "minute": 50, "second": 39}
